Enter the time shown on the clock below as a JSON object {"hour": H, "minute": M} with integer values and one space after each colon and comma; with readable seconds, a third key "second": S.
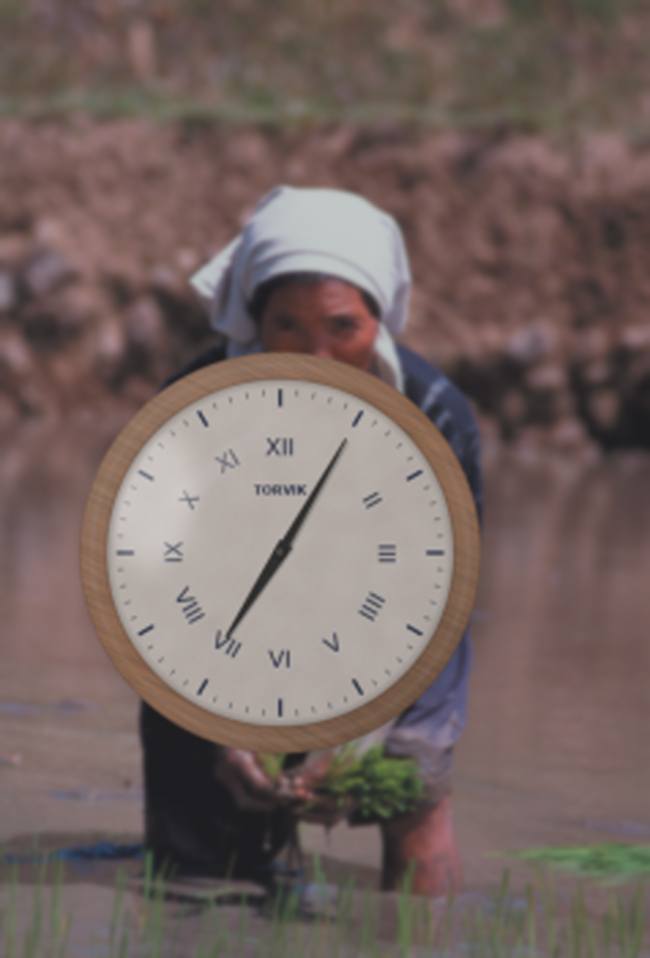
{"hour": 7, "minute": 5}
